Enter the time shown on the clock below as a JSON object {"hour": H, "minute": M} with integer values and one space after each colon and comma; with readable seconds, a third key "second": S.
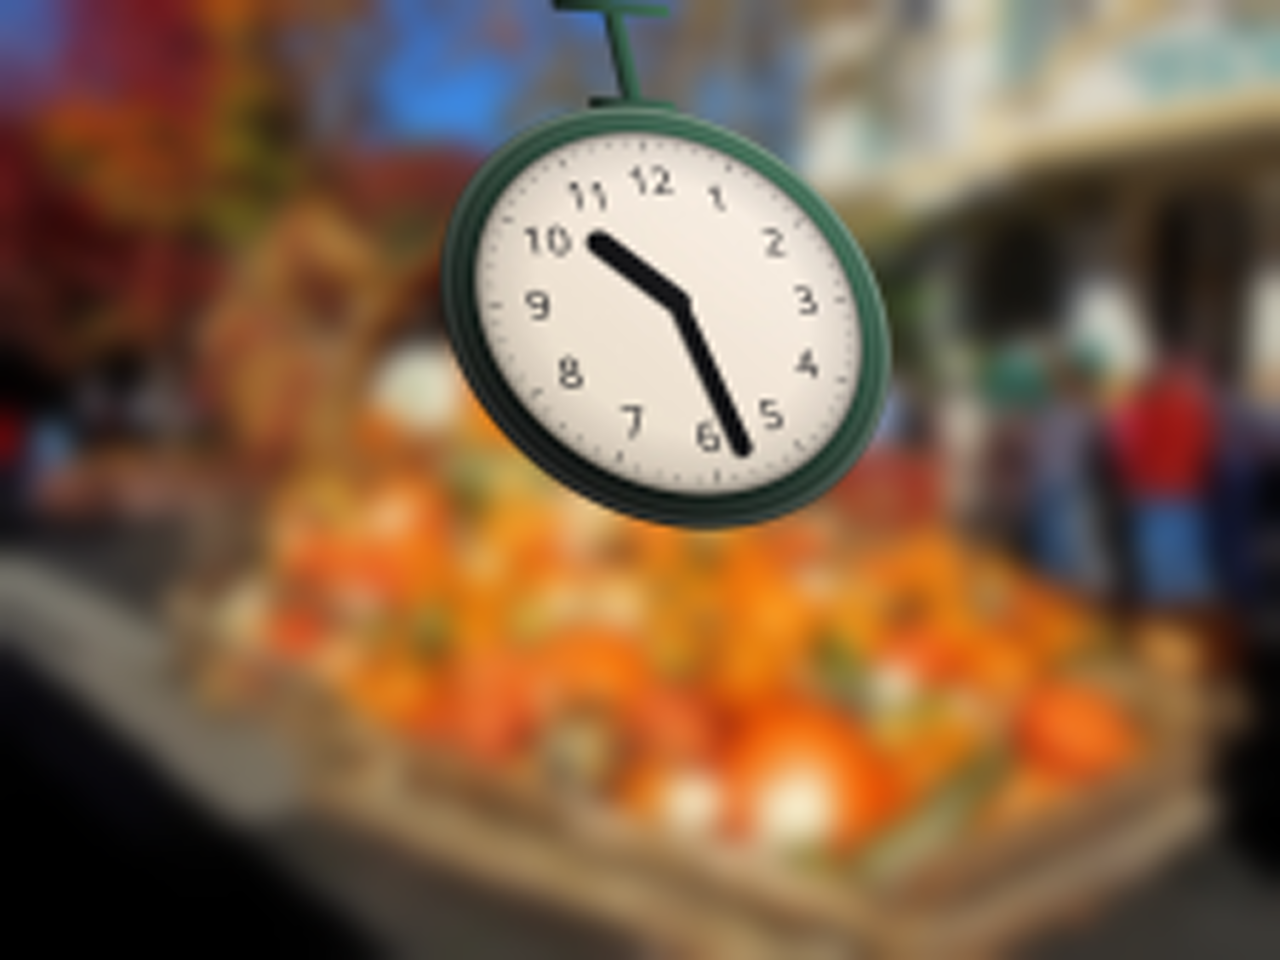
{"hour": 10, "minute": 28}
